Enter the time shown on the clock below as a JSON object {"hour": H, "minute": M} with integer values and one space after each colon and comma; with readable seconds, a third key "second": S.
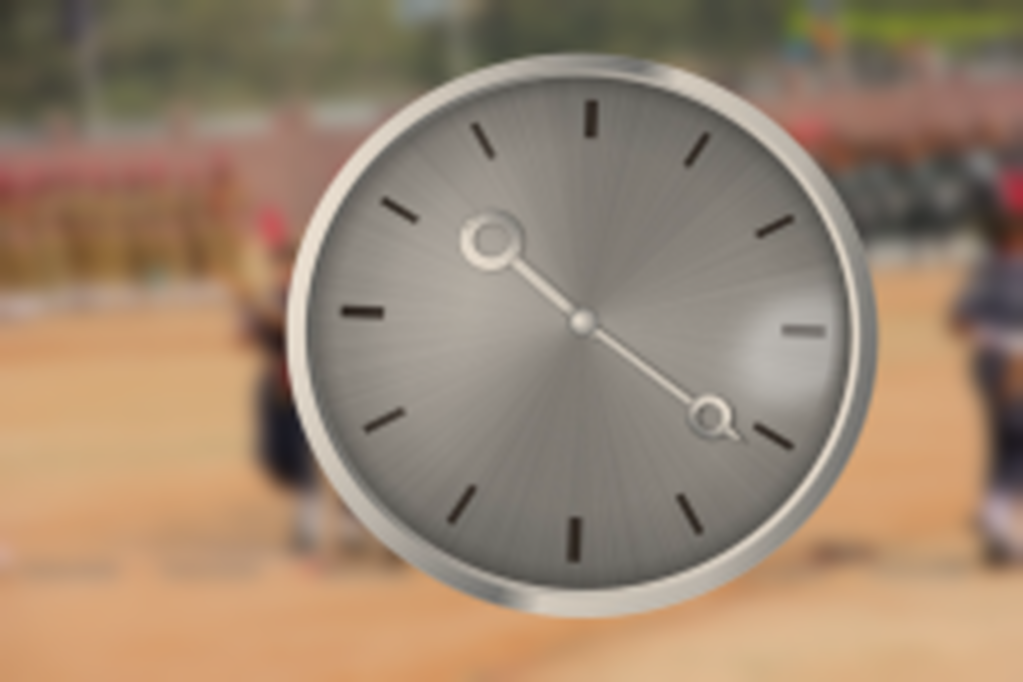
{"hour": 10, "minute": 21}
